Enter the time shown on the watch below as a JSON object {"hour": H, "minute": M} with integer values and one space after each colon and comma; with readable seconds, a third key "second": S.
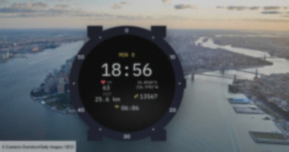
{"hour": 18, "minute": 56}
